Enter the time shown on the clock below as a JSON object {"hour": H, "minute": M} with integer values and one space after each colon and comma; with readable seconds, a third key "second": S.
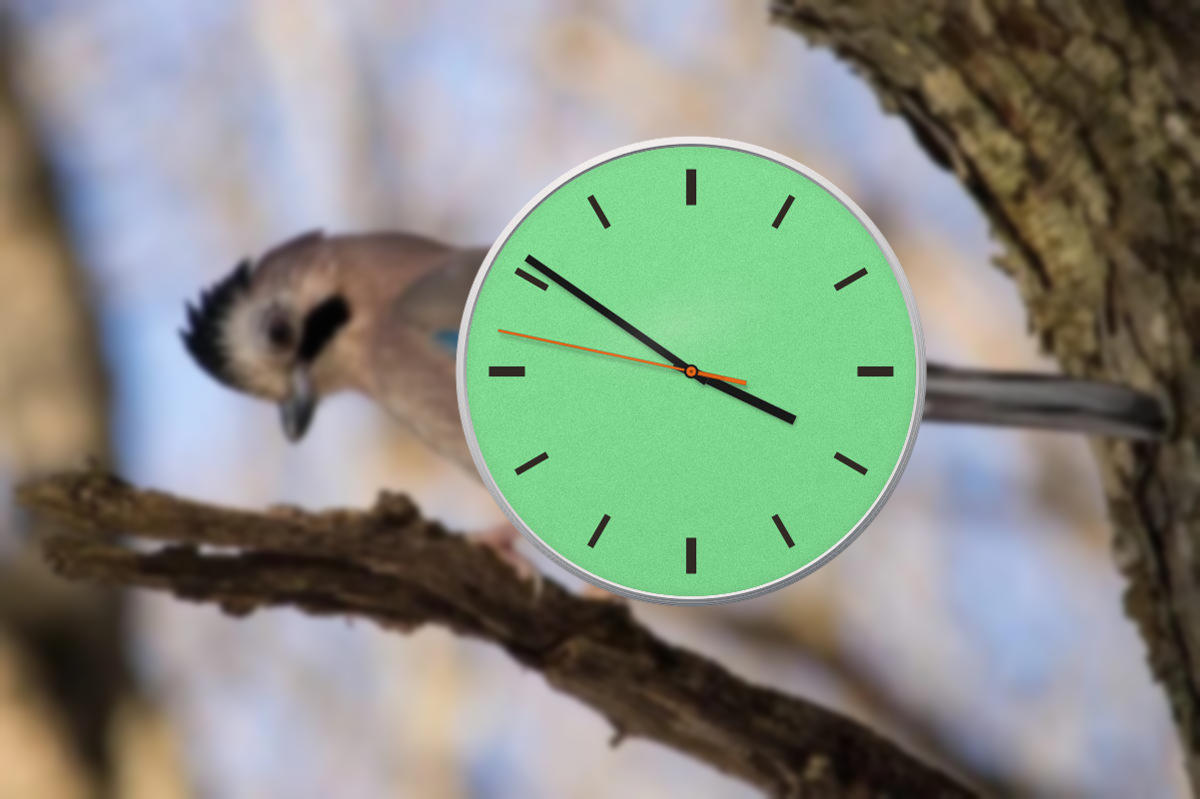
{"hour": 3, "minute": 50, "second": 47}
